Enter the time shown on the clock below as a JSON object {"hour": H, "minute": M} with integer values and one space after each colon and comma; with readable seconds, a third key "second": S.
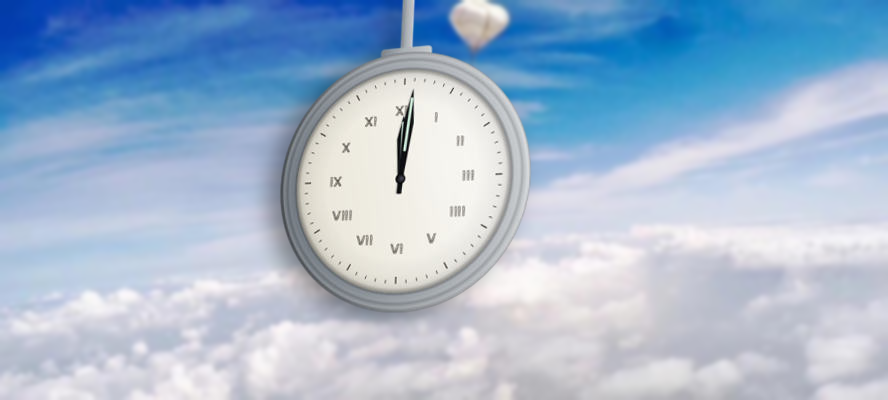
{"hour": 12, "minute": 1}
